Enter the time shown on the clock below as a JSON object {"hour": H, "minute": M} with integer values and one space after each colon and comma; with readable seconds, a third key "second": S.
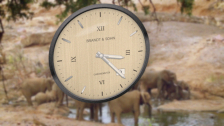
{"hour": 3, "minute": 23}
